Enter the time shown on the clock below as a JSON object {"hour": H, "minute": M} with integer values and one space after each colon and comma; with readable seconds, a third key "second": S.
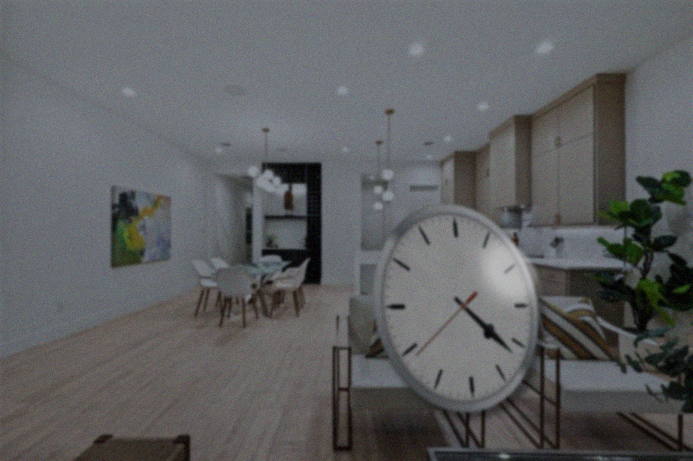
{"hour": 4, "minute": 21, "second": 39}
